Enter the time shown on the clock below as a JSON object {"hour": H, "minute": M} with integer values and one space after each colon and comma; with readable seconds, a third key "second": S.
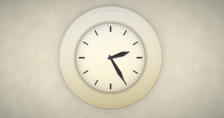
{"hour": 2, "minute": 25}
